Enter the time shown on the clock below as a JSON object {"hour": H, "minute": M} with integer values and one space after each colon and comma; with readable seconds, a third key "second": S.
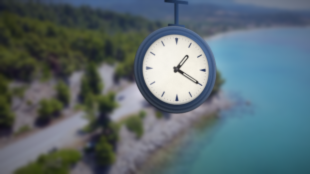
{"hour": 1, "minute": 20}
